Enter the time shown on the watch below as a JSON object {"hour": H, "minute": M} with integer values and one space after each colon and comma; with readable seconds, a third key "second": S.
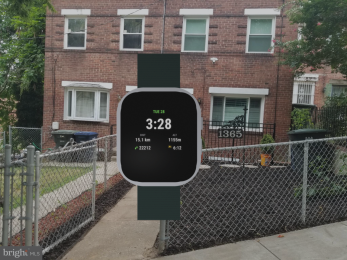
{"hour": 3, "minute": 28}
